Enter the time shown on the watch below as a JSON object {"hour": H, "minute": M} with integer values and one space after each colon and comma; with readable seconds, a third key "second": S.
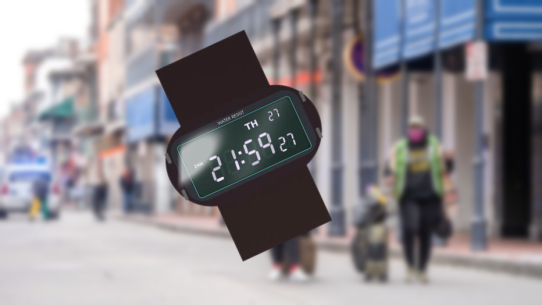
{"hour": 21, "minute": 59, "second": 27}
